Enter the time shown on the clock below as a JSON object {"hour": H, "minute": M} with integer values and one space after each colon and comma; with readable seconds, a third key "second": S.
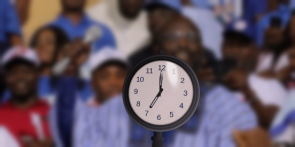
{"hour": 7, "minute": 0}
